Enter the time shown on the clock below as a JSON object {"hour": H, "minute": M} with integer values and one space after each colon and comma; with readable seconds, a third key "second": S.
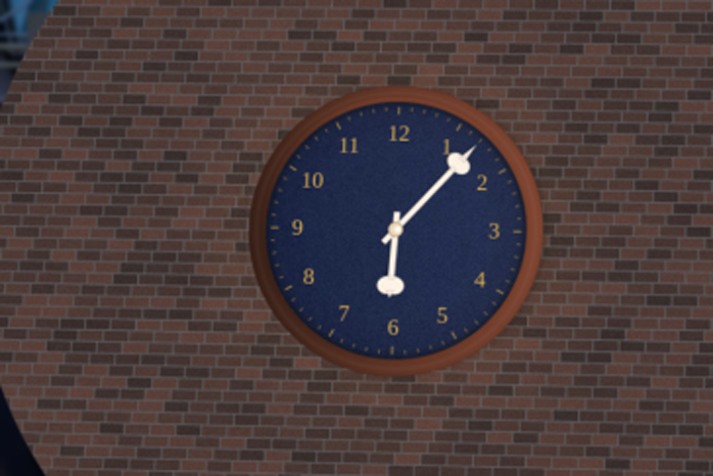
{"hour": 6, "minute": 7}
